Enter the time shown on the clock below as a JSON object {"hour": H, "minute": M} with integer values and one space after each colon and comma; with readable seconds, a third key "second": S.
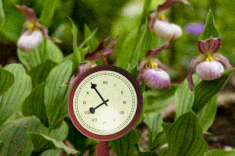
{"hour": 7, "minute": 54}
